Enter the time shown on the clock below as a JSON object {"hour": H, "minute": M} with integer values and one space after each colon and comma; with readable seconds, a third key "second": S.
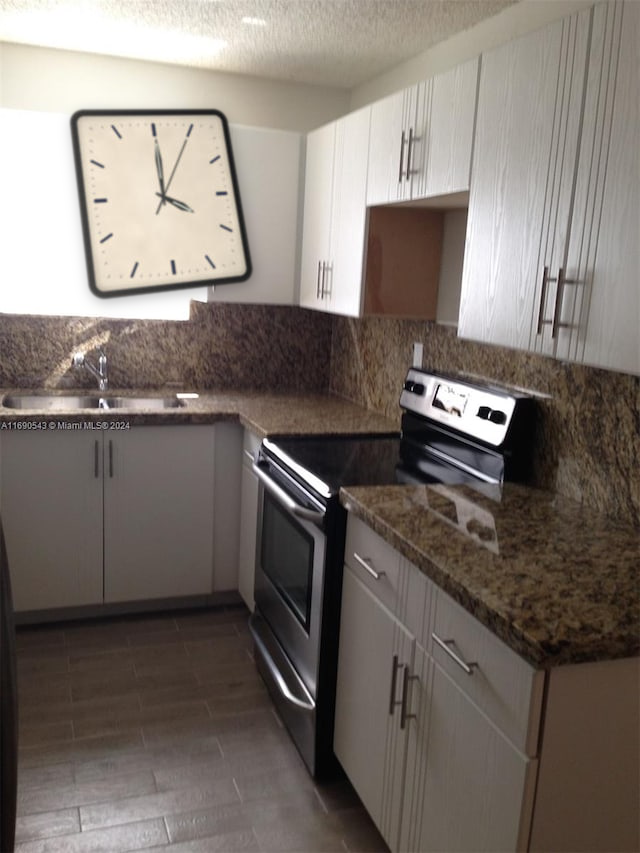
{"hour": 4, "minute": 0, "second": 5}
